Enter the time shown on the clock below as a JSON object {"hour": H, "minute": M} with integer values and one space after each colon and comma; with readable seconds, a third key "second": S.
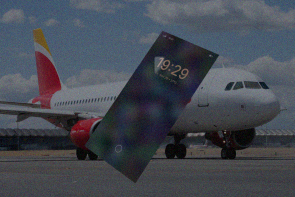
{"hour": 19, "minute": 29}
